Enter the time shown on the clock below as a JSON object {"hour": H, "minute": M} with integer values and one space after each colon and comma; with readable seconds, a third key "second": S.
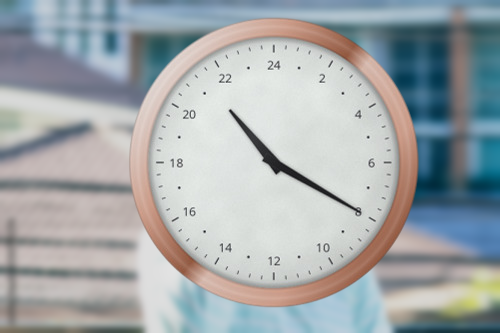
{"hour": 21, "minute": 20}
